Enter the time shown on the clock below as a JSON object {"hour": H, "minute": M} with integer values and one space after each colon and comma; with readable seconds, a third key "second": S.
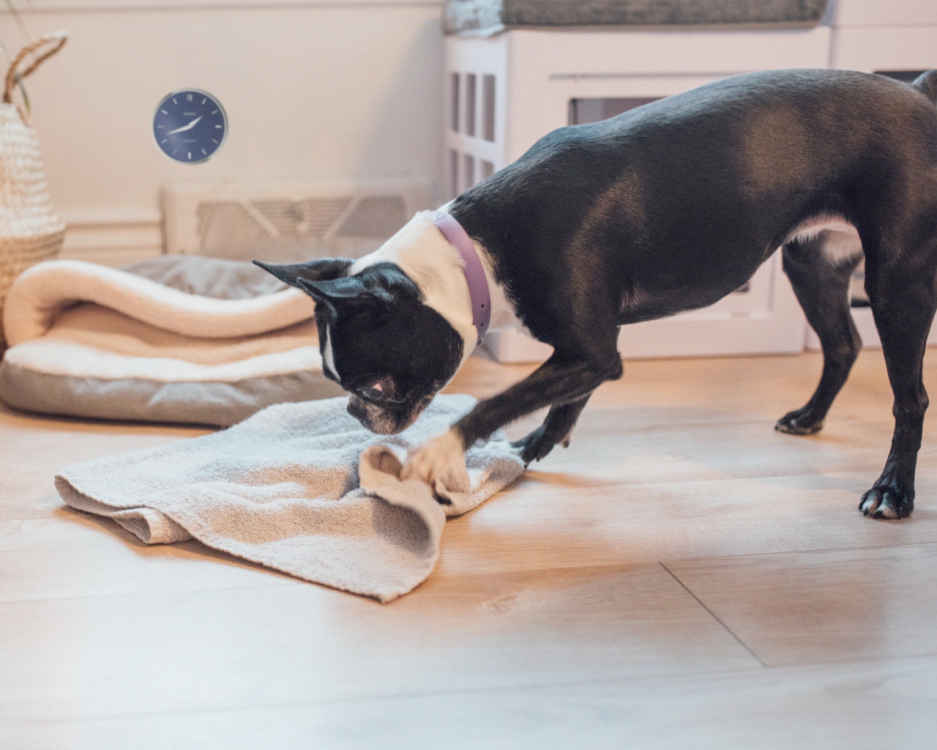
{"hour": 1, "minute": 42}
